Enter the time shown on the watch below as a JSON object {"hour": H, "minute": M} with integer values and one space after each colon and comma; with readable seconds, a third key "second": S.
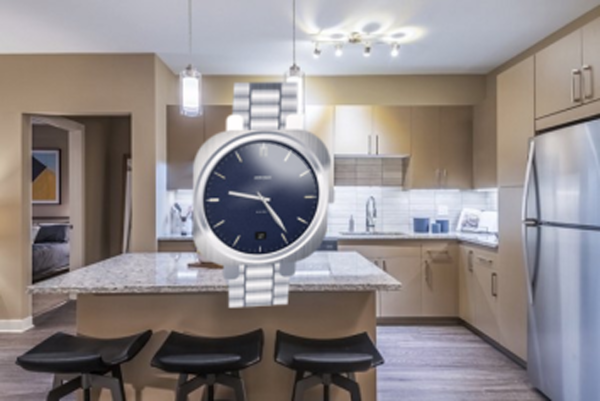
{"hour": 9, "minute": 24}
